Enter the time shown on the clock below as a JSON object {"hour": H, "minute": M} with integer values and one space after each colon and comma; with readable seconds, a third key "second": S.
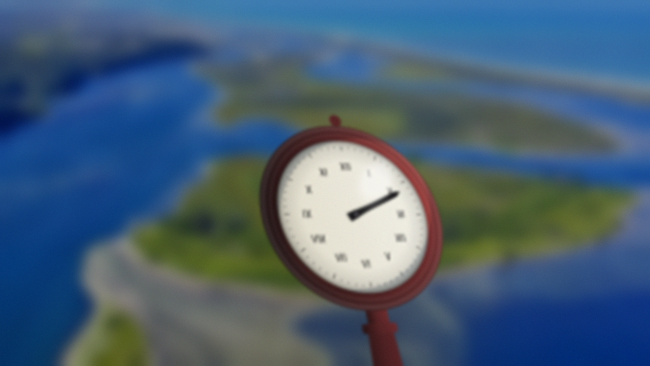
{"hour": 2, "minute": 11}
